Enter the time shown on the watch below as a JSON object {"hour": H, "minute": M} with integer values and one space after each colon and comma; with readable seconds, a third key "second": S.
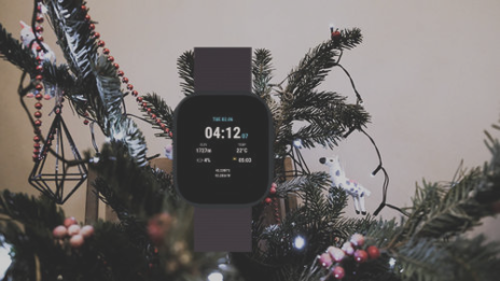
{"hour": 4, "minute": 12}
